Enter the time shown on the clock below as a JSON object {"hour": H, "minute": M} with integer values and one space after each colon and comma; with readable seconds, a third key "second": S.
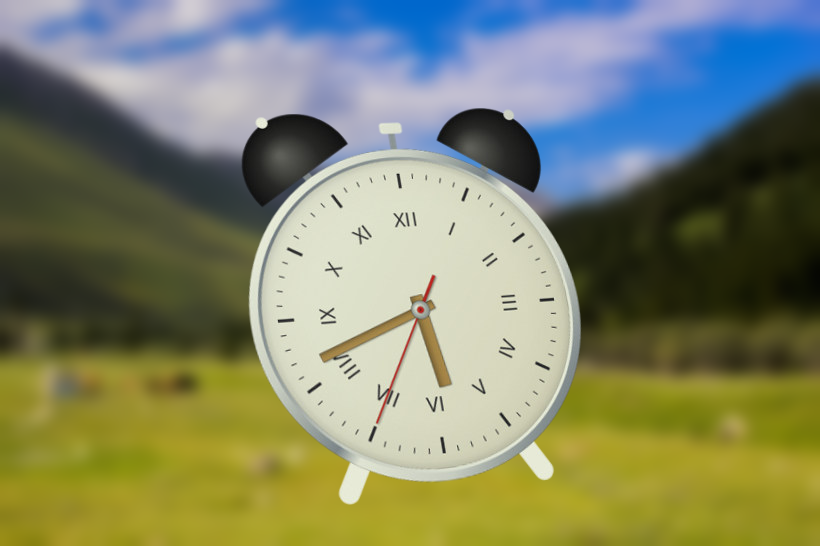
{"hour": 5, "minute": 41, "second": 35}
